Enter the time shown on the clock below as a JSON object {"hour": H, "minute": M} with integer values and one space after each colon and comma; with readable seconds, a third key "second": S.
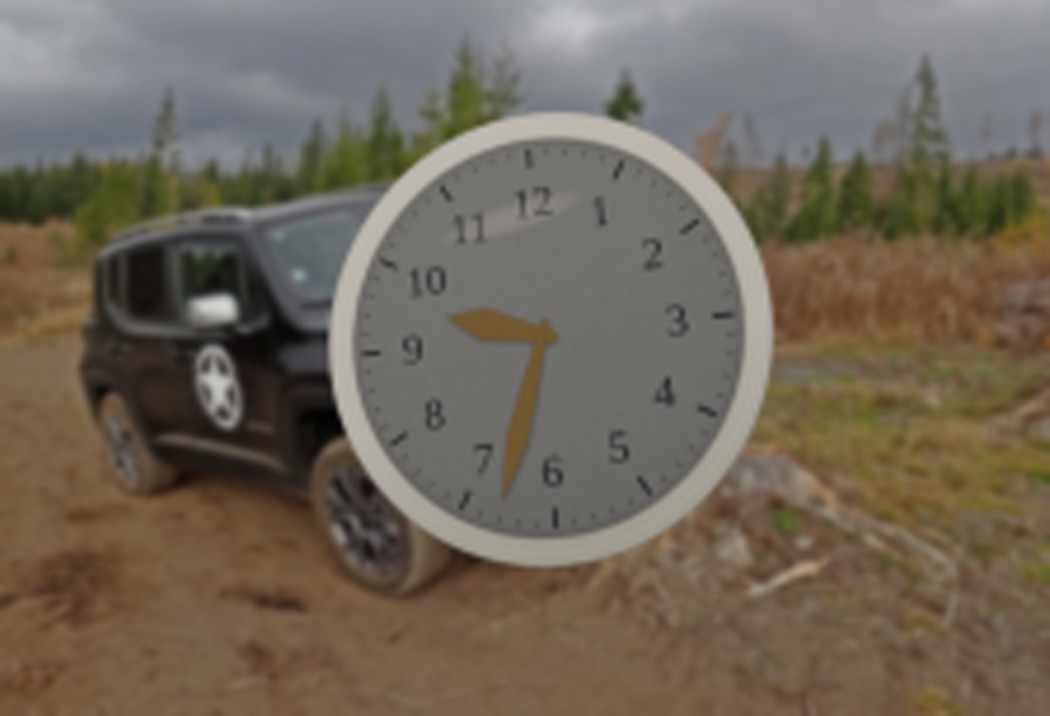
{"hour": 9, "minute": 33}
